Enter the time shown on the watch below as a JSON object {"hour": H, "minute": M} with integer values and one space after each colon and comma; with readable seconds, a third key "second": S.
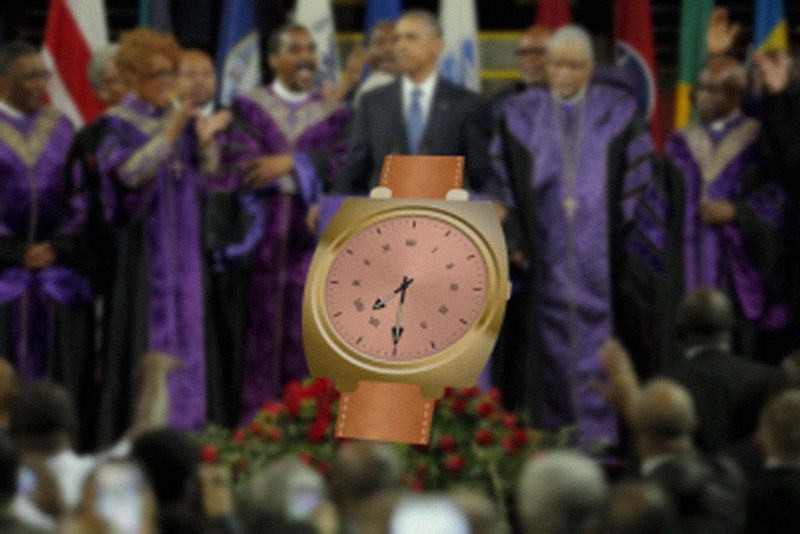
{"hour": 7, "minute": 30}
